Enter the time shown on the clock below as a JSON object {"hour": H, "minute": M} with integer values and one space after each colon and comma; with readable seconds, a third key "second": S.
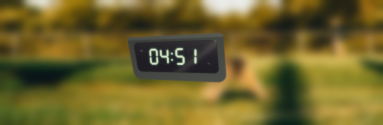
{"hour": 4, "minute": 51}
